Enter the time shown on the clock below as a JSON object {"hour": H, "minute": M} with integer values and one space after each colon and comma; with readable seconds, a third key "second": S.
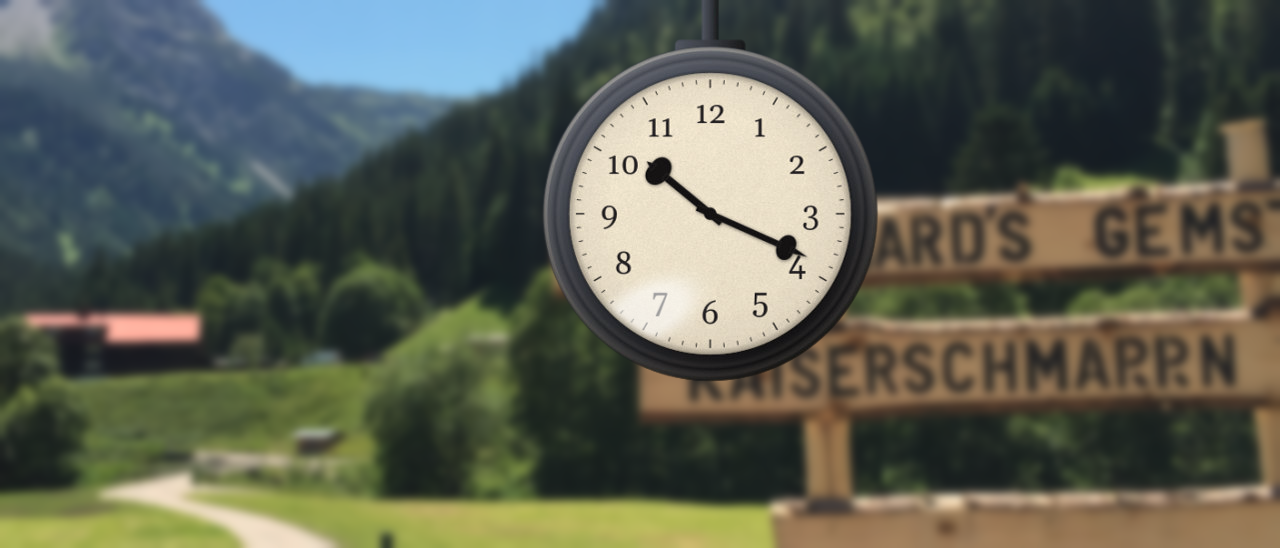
{"hour": 10, "minute": 19}
